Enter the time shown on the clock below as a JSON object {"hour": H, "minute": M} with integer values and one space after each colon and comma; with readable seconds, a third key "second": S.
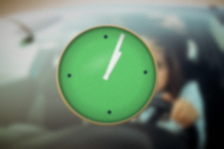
{"hour": 1, "minute": 4}
